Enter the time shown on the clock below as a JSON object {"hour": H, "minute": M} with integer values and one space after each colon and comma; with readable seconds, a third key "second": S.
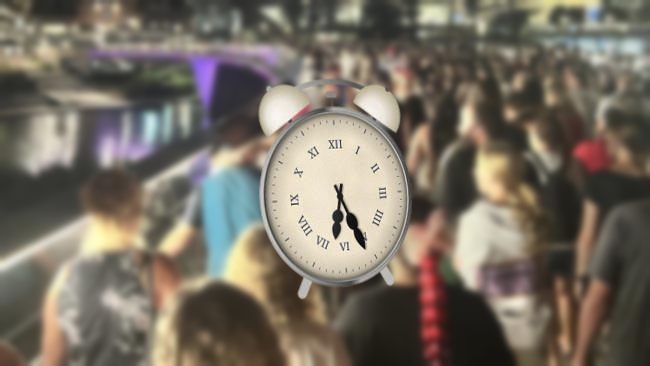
{"hour": 6, "minute": 26}
